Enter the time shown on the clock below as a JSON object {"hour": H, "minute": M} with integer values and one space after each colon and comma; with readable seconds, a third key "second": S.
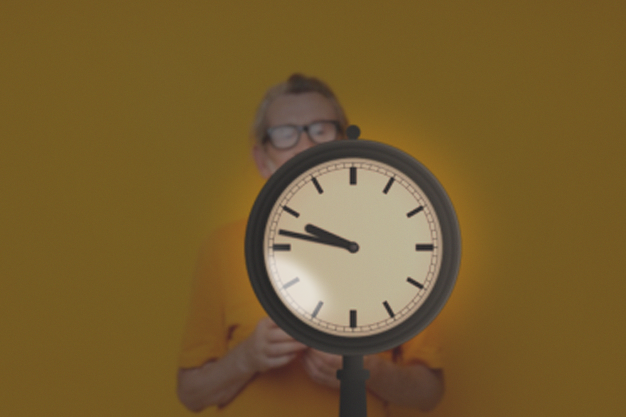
{"hour": 9, "minute": 47}
